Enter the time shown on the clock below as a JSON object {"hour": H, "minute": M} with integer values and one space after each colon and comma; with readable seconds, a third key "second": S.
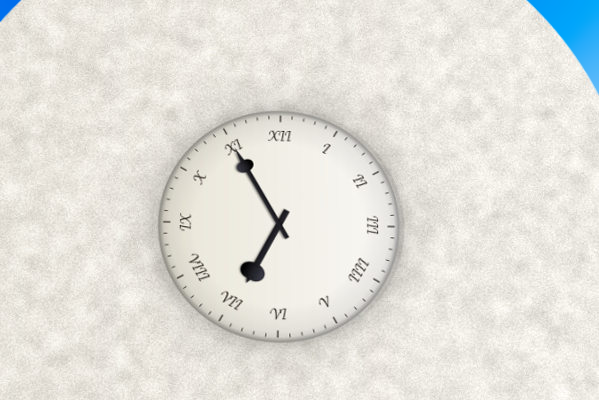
{"hour": 6, "minute": 55}
